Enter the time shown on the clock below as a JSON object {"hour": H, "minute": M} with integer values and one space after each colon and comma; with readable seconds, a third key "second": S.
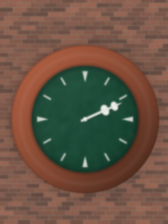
{"hour": 2, "minute": 11}
